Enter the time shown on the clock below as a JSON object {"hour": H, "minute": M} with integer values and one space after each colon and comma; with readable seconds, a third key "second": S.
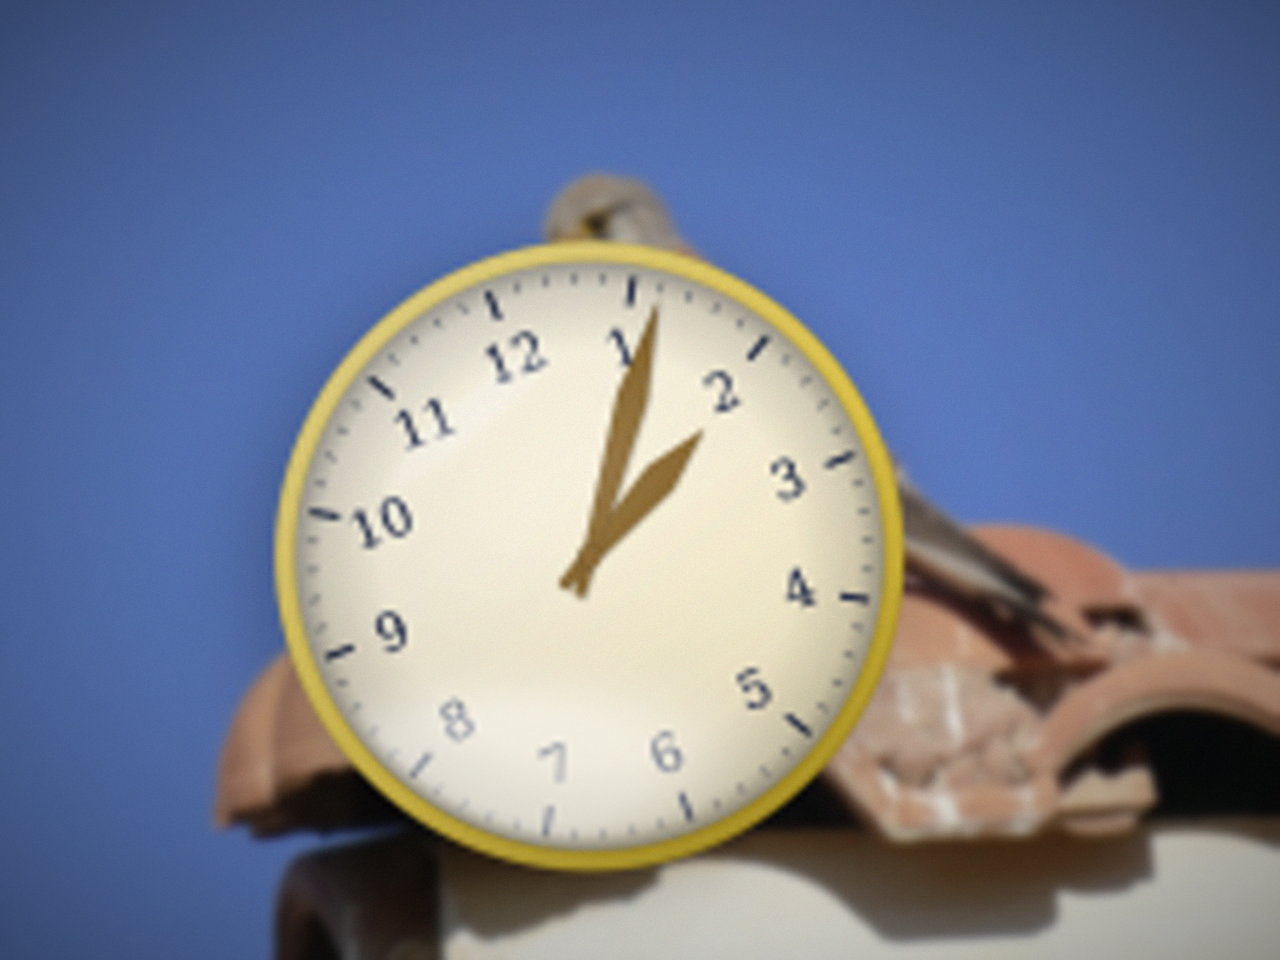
{"hour": 2, "minute": 6}
